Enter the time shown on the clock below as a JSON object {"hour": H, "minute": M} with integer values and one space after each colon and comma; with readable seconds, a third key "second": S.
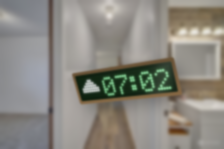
{"hour": 7, "minute": 2}
